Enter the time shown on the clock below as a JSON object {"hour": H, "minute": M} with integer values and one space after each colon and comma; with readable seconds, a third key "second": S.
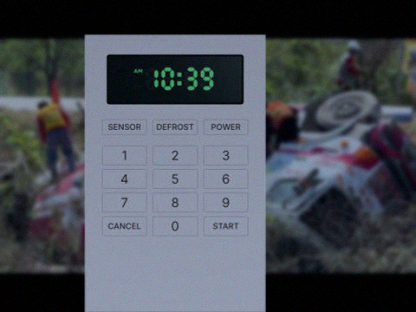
{"hour": 10, "minute": 39}
